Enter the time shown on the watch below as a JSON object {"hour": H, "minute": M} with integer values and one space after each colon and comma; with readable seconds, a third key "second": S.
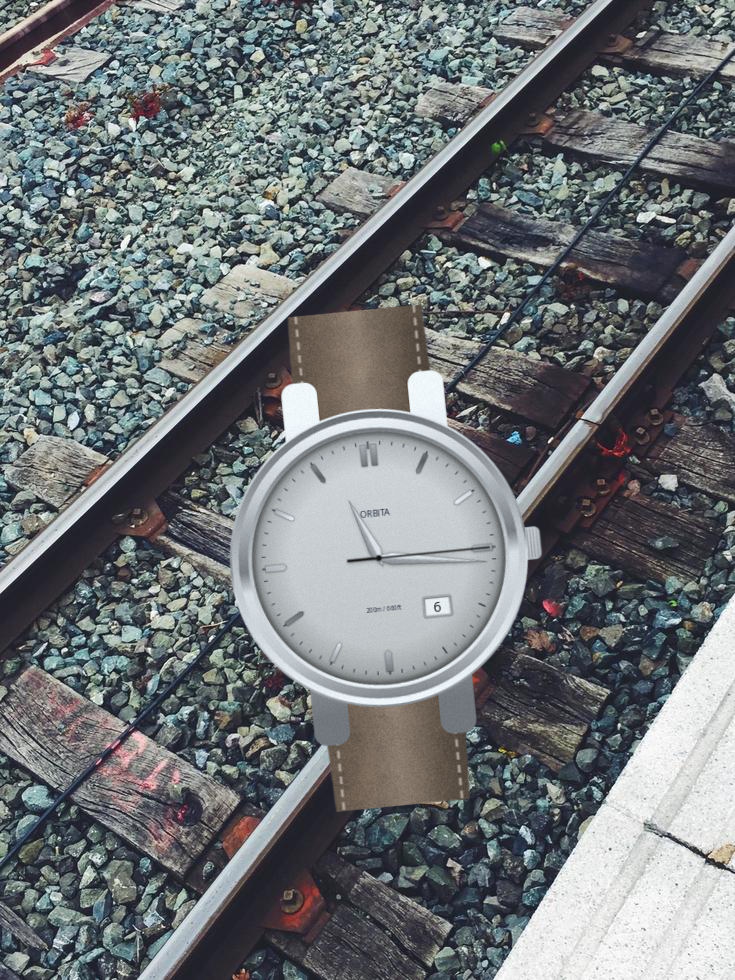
{"hour": 11, "minute": 16, "second": 15}
